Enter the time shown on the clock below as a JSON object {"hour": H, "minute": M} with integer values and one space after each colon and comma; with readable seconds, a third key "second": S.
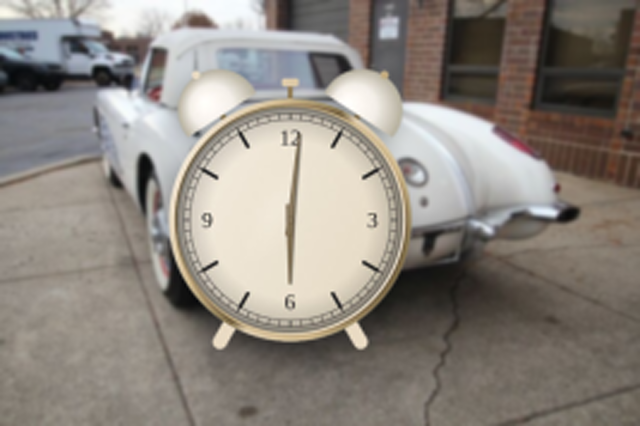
{"hour": 6, "minute": 1}
